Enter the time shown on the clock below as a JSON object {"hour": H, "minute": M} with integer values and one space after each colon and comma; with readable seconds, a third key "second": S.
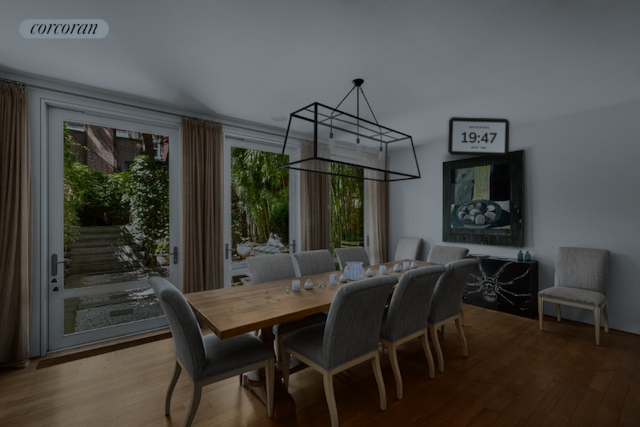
{"hour": 19, "minute": 47}
